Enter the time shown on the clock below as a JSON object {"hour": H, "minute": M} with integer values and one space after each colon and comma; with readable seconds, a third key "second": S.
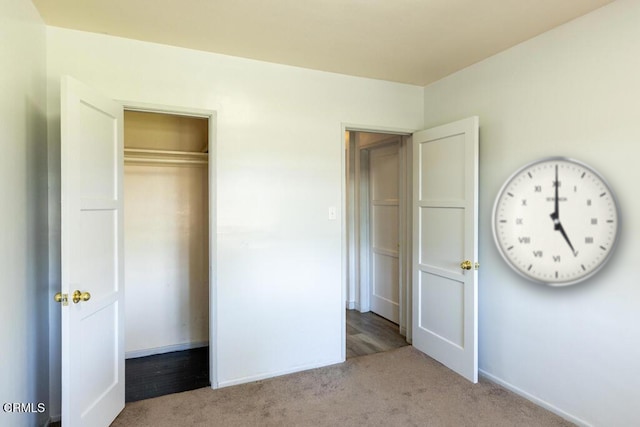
{"hour": 5, "minute": 0}
